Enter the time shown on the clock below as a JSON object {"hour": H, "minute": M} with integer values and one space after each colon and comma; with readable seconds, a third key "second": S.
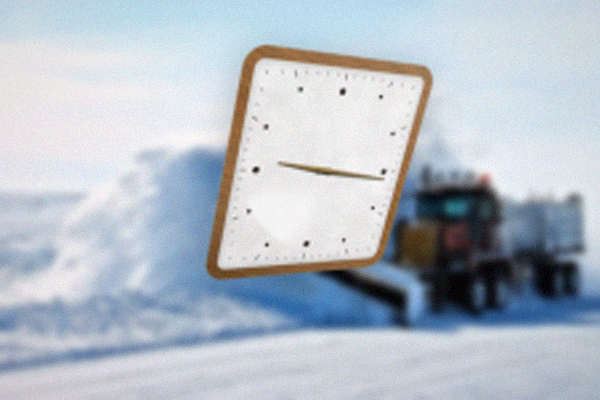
{"hour": 9, "minute": 16}
